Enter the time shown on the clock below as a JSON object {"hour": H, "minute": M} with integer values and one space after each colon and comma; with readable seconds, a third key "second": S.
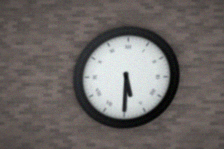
{"hour": 5, "minute": 30}
